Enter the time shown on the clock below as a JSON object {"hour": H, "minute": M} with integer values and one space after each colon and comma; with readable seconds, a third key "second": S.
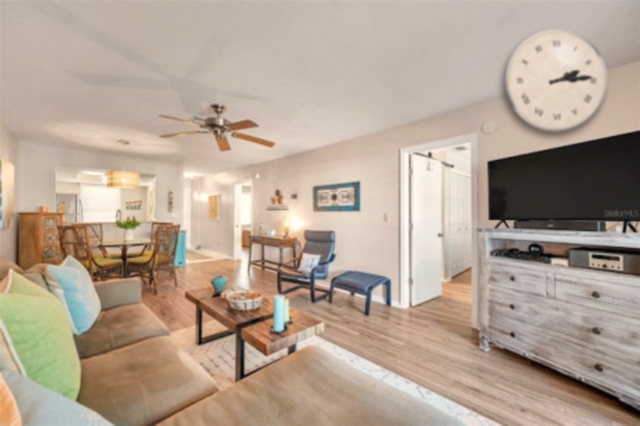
{"hour": 2, "minute": 14}
